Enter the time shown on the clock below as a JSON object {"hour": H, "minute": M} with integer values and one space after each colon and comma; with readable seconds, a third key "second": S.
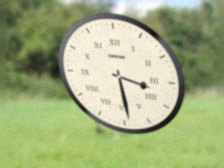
{"hour": 3, "minute": 29}
